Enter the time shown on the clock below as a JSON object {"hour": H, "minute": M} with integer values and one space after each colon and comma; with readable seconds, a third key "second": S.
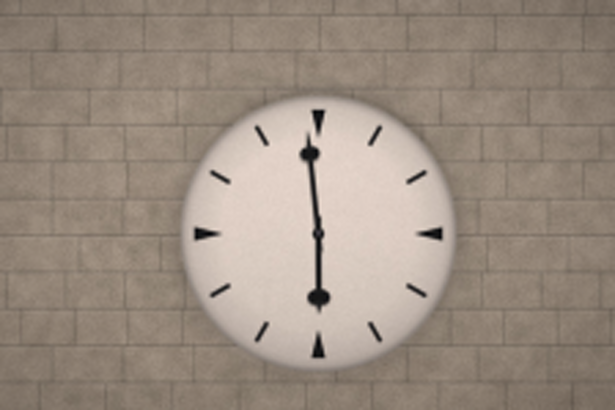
{"hour": 5, "minute": 59}
